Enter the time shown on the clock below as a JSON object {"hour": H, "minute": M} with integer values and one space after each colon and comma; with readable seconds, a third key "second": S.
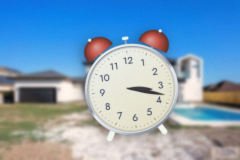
{"hour": 3, "minute": 18}
